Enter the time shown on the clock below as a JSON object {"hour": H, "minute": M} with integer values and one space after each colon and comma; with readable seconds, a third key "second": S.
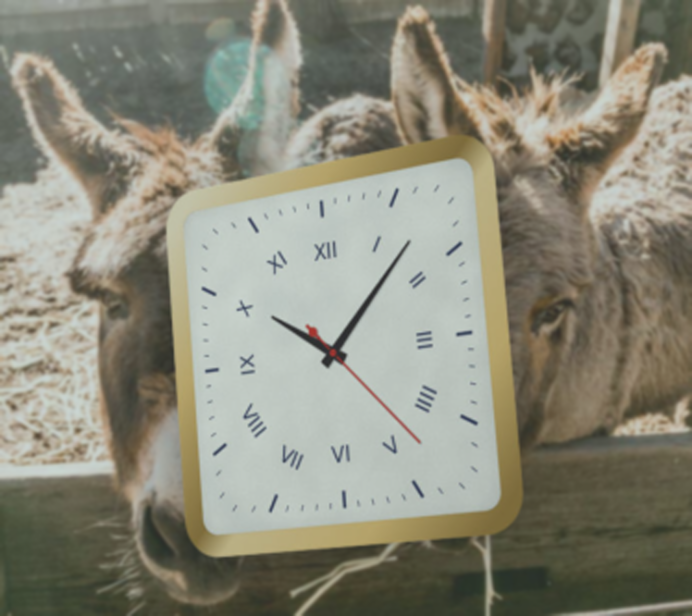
{"hour": 10, "minute": 7, "second": 23}
